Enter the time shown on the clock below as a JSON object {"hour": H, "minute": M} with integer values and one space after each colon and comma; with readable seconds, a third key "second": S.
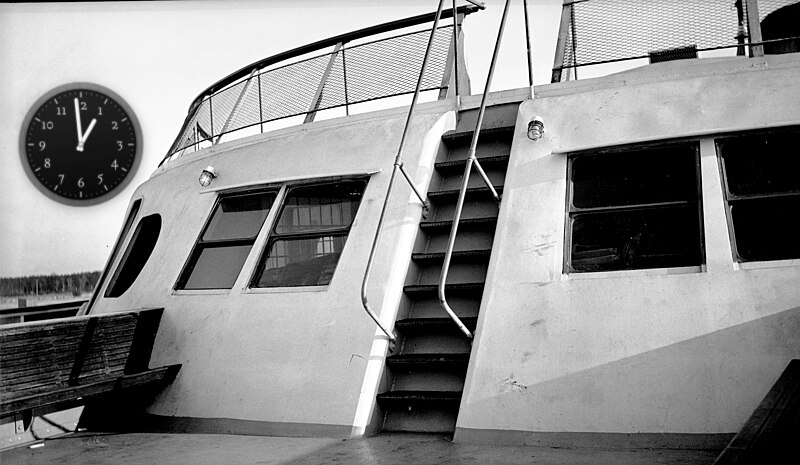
{"hour": 12, "minute": 59}
